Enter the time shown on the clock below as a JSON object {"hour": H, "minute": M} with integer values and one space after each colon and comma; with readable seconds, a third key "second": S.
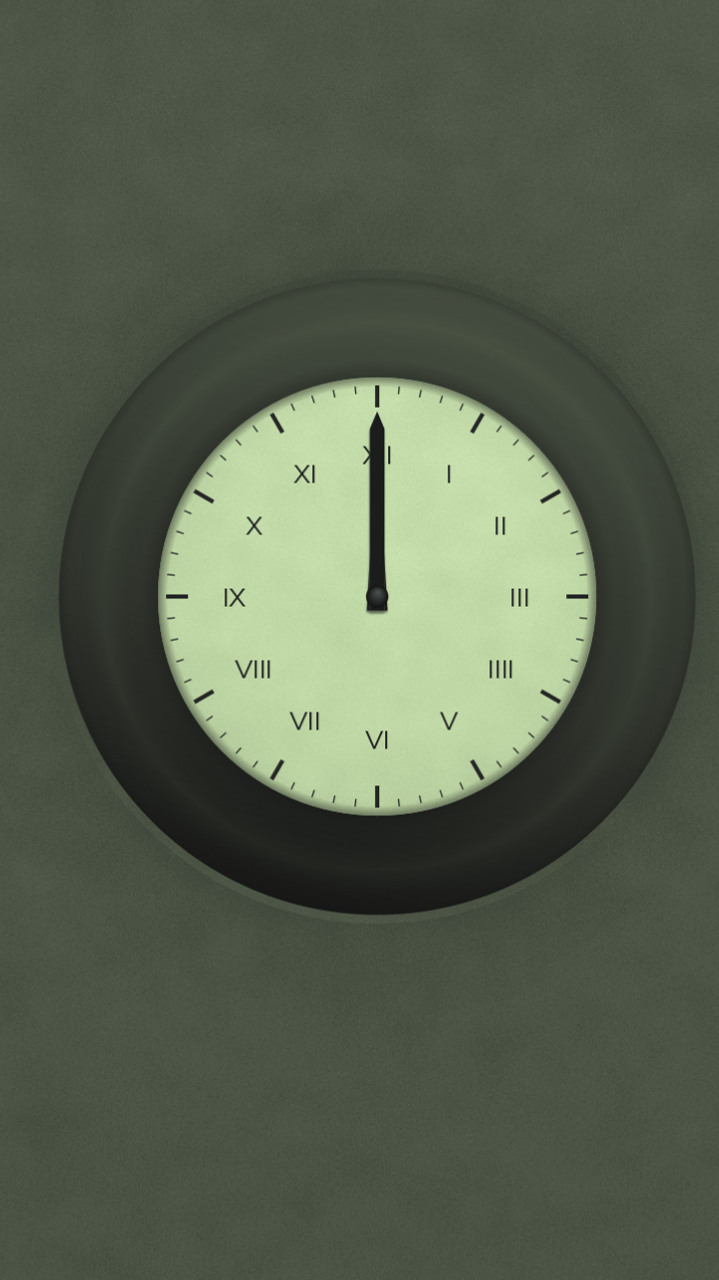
{"hour": 12, "minute": 0}
